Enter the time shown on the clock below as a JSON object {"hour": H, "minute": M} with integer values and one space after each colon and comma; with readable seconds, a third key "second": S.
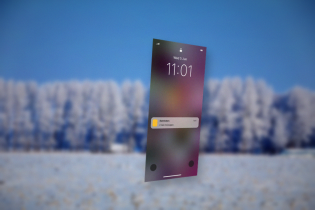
{"hour": 11, "minute": 1}
